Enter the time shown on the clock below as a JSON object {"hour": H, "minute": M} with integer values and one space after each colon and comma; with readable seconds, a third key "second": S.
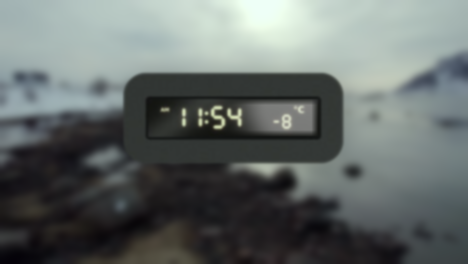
{"hour": 11, "minute": 54}
